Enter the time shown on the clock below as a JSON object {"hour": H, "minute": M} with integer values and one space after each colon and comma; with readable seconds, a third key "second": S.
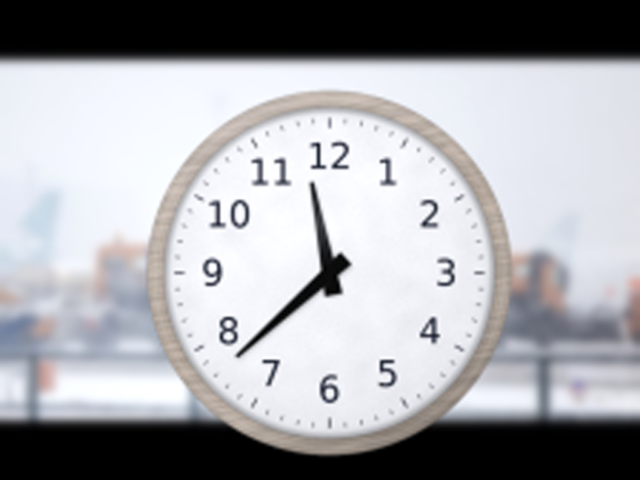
{"hour": 11, "minute": 38}
